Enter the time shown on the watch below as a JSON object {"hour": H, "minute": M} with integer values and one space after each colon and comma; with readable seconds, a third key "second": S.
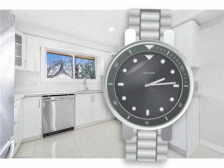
{"hour": 2, "minute": 14}
